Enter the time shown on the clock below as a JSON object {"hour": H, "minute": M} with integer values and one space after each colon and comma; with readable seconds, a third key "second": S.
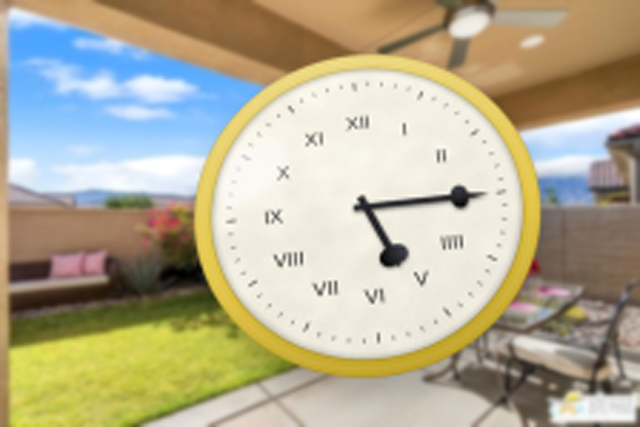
{"hour": 5, "minute": 15}
